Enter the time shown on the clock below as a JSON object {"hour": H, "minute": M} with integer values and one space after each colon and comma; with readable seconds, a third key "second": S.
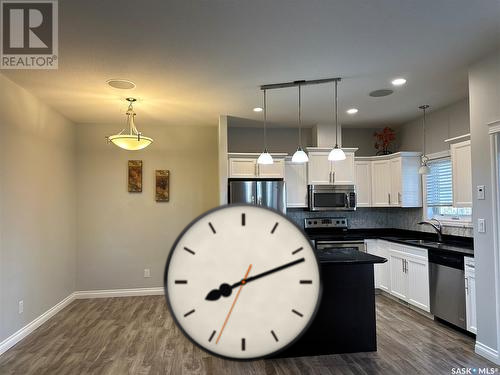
{"hour": 8, "minute": 11, "second": 34}
